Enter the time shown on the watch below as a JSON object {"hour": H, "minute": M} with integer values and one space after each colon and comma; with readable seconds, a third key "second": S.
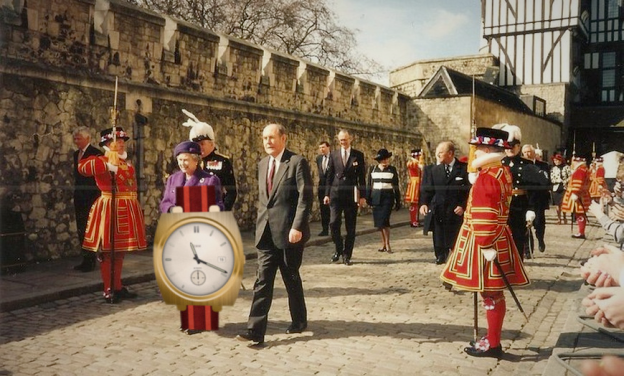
{"hour": 11, "minute": 19}
